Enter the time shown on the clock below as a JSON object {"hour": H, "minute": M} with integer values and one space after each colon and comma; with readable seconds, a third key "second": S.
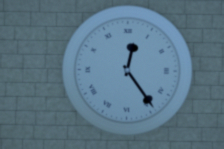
{"hour": 12, "minute": 24}
